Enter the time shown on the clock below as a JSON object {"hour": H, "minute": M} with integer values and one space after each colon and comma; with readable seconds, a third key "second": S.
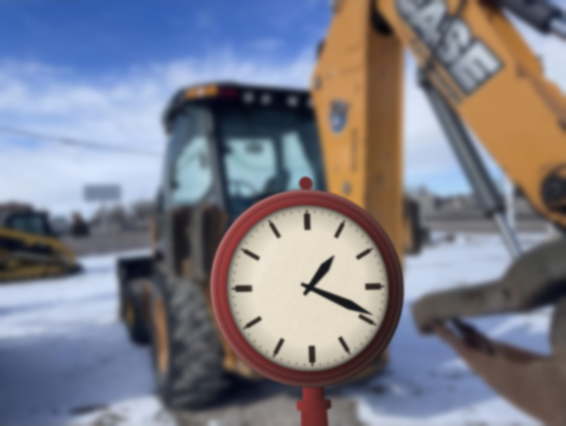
{"hour": 1, "minute": 19}
